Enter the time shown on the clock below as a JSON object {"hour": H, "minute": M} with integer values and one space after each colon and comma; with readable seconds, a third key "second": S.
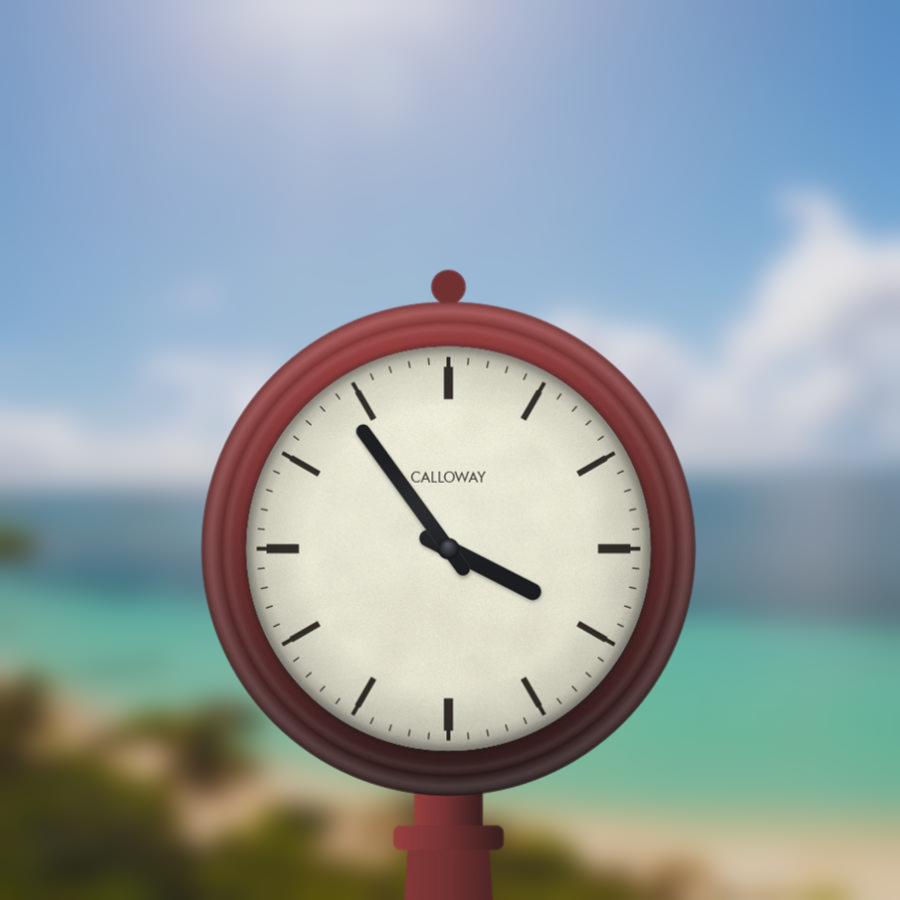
{"hour": 3, "minute": 54}
